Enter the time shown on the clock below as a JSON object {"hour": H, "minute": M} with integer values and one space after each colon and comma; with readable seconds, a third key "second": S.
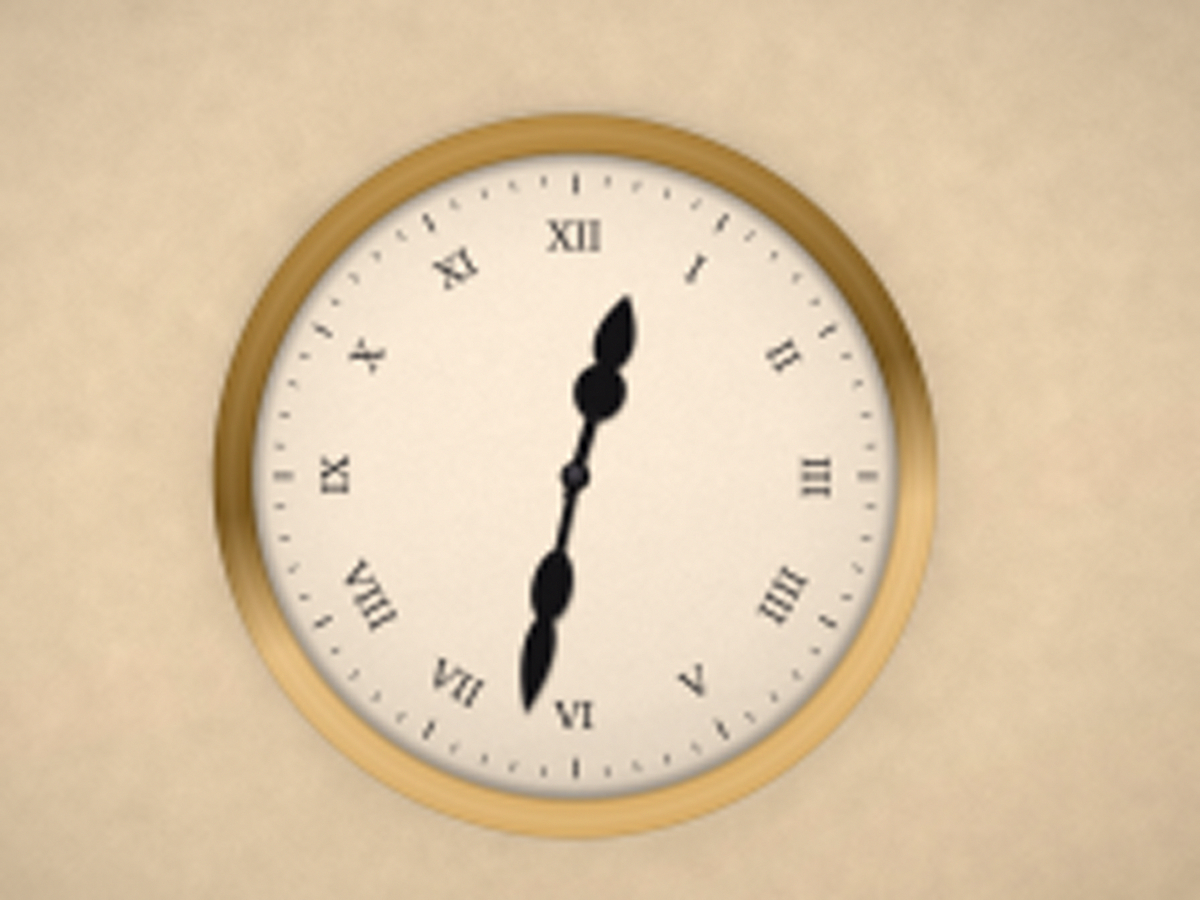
{"hour": 12, "minute": 32}
